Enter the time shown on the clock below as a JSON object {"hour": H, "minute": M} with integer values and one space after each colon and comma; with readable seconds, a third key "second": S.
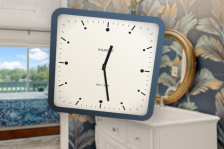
{"hour": 12, "minute": 28}
